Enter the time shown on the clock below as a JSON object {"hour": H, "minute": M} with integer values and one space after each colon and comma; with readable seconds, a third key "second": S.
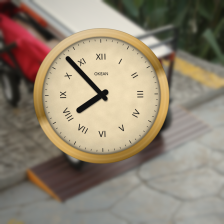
{"hour": 7, "minute": 53}
